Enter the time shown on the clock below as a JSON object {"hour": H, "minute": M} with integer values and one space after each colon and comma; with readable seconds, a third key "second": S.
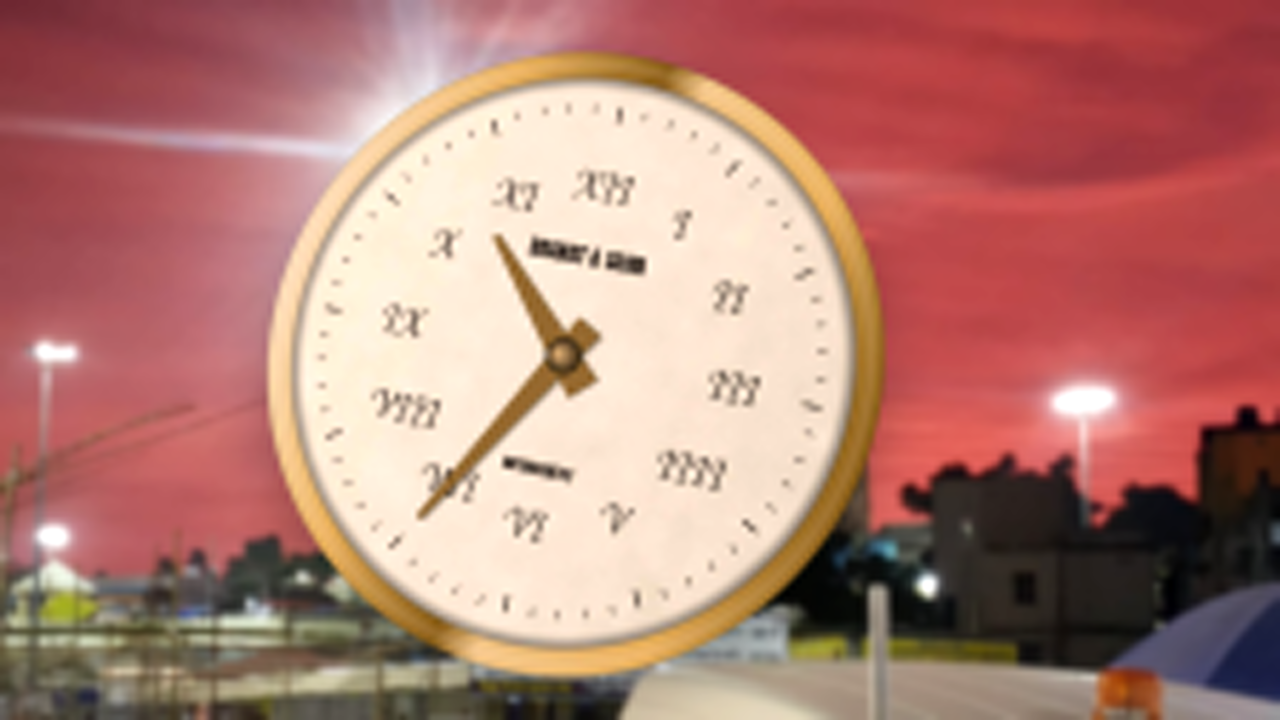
{"hour": 10, "minute": 35}
